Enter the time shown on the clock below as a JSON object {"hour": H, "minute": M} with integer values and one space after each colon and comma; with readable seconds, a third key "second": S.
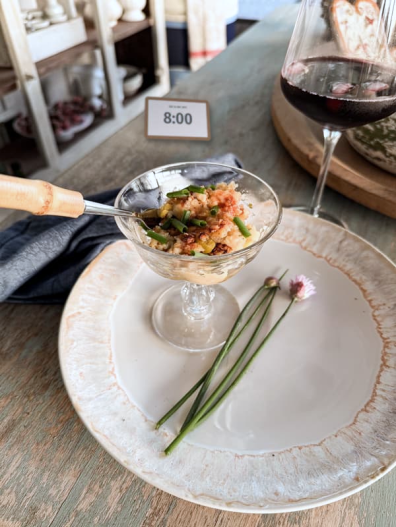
{"hour": 8, "minute": 0}
